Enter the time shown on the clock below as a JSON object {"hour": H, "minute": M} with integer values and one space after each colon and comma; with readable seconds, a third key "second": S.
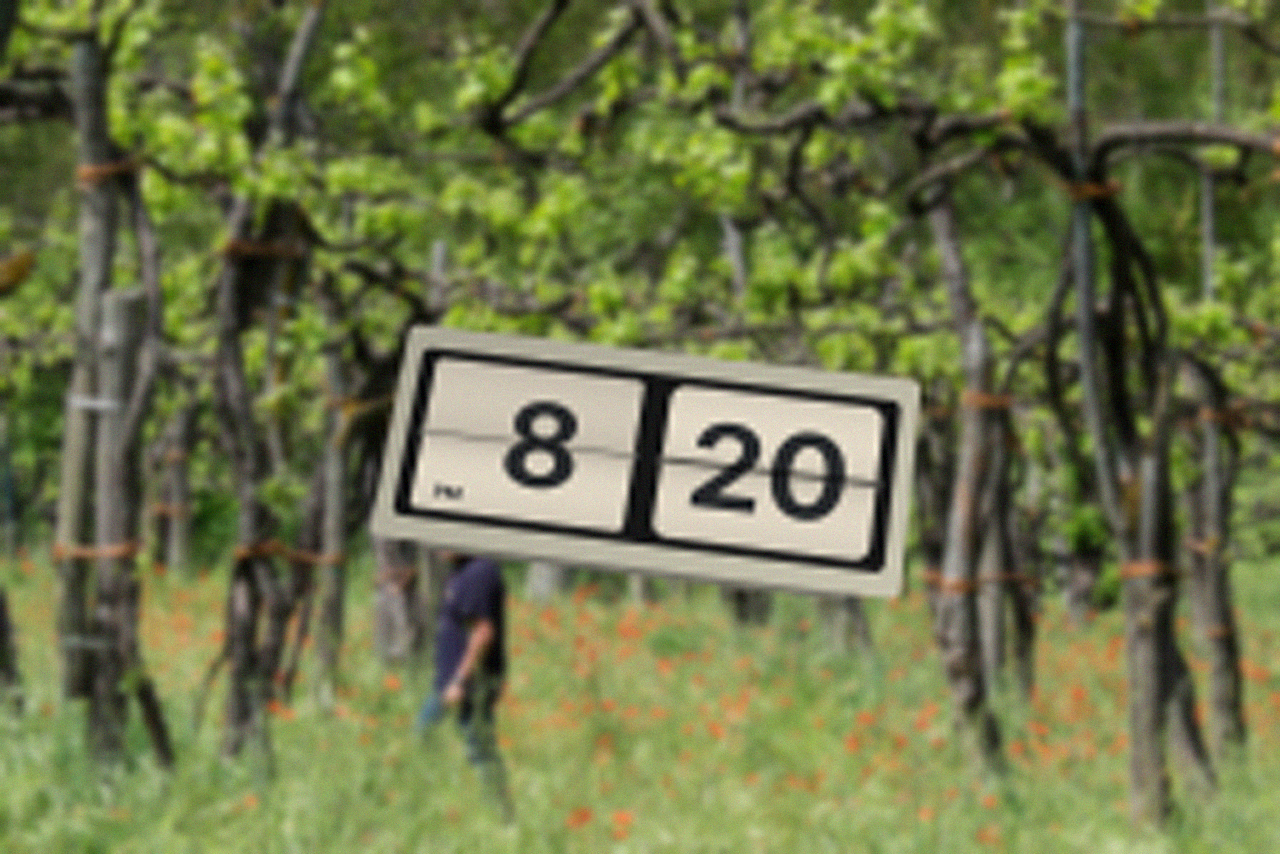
{"hour": 8, "minute": 20}
